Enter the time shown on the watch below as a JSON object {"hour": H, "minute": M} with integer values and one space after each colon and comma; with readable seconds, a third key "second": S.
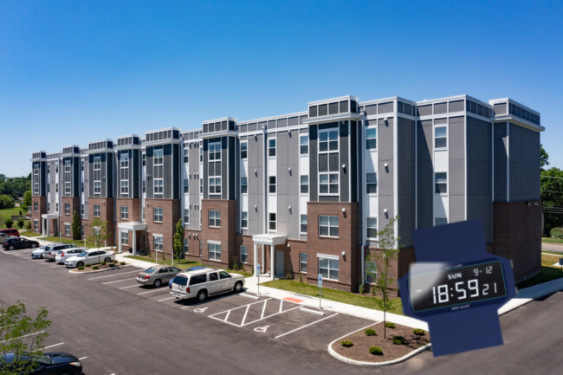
{"hour": 18, "minute": 59, "second": 21}
